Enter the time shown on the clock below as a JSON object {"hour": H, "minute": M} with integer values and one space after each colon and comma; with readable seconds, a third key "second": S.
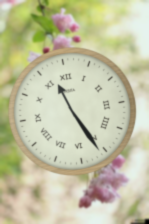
{"hour": 11, "minute": 26}
